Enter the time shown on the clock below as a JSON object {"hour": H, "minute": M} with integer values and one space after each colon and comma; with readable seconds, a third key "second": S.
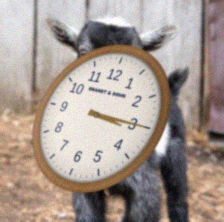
{"hour": 3, "minute": 15}
